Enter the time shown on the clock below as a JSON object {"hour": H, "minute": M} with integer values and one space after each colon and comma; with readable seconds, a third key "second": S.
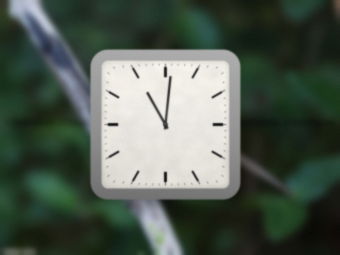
{"hour": 11, "minute": 1}
